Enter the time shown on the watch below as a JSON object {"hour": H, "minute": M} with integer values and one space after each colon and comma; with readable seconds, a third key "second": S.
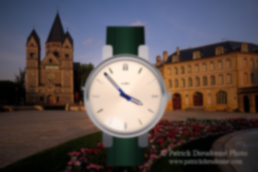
{"hour": 3, "minute": 53}
